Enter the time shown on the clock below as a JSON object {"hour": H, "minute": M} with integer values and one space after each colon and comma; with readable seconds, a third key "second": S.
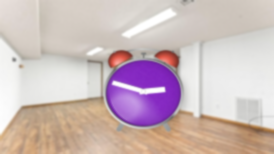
{"hour": 2, "minute": 48}
